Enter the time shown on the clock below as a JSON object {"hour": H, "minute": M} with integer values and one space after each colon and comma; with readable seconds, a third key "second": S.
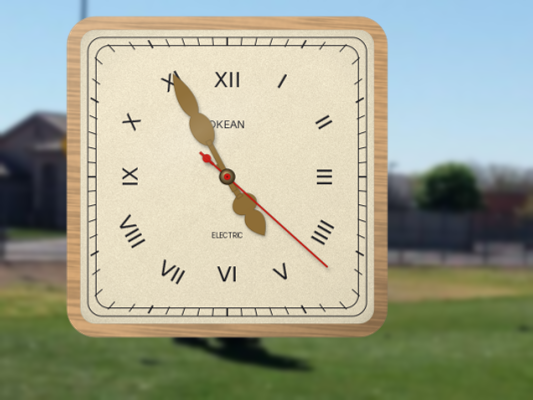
{"hour": 4, "minute": 55, "second": 22}
